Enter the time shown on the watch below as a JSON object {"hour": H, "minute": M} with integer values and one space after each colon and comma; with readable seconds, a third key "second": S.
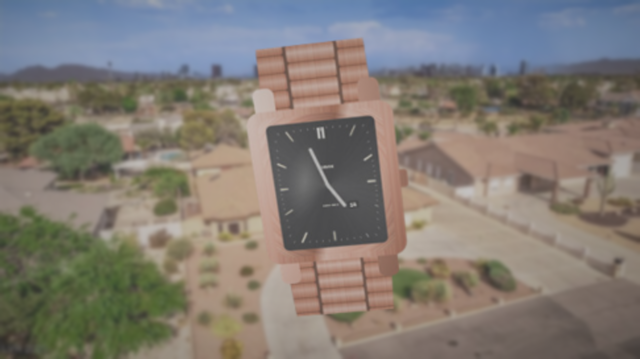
{"hour": 4, "minute": 57}
